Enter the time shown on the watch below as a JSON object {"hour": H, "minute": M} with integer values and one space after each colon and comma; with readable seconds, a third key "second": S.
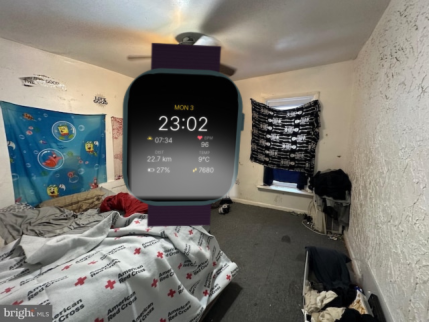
{"hour": 23, "minute": 2}
